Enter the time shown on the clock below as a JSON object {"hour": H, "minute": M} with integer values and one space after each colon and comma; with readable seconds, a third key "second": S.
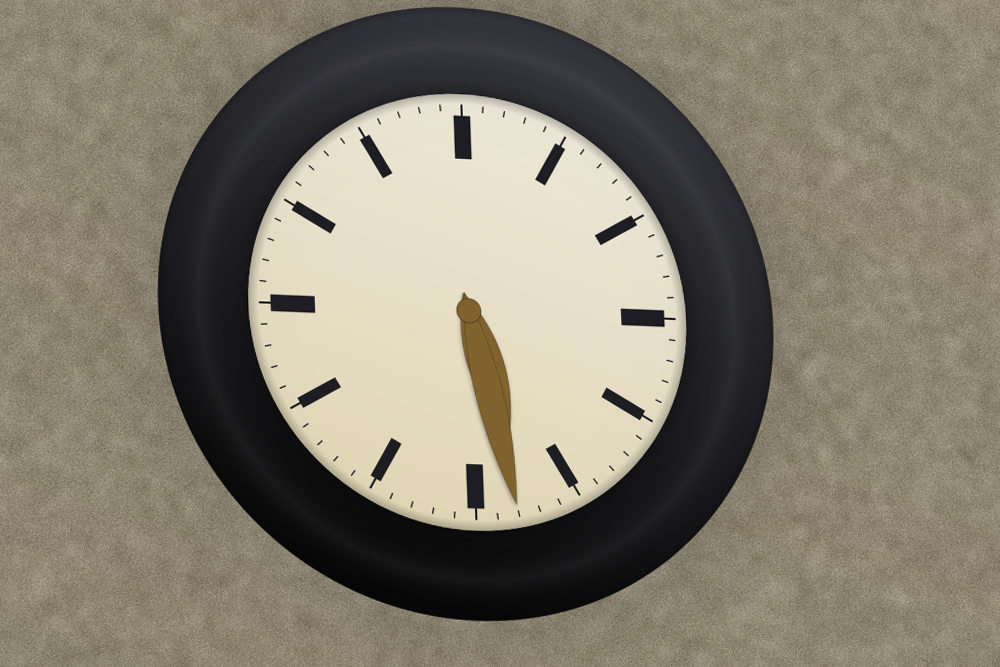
{"hour": 5, "minute": 28}
